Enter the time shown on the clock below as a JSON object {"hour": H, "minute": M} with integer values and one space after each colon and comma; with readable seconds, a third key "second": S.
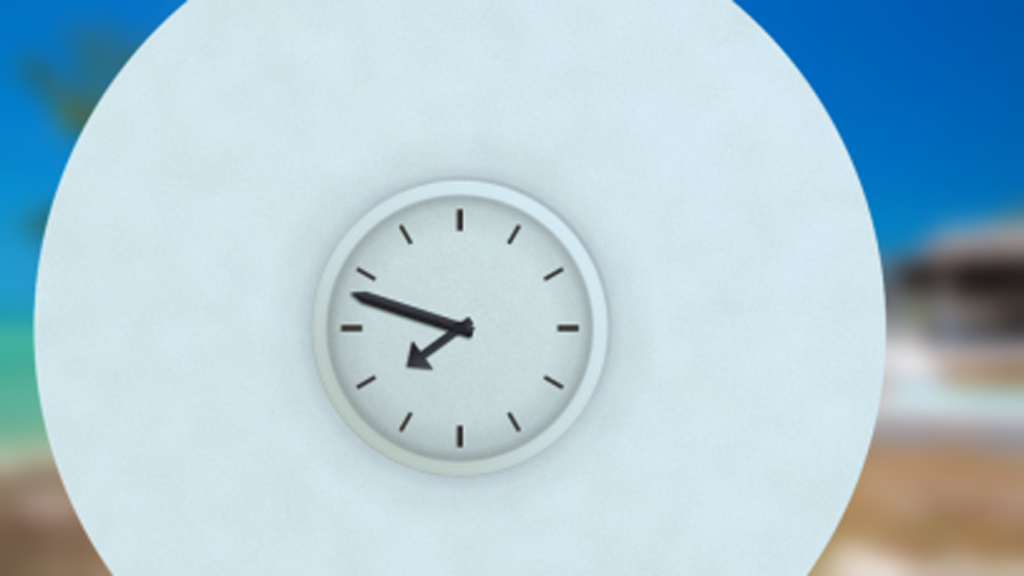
{"hour": 7, "minute": 48}
